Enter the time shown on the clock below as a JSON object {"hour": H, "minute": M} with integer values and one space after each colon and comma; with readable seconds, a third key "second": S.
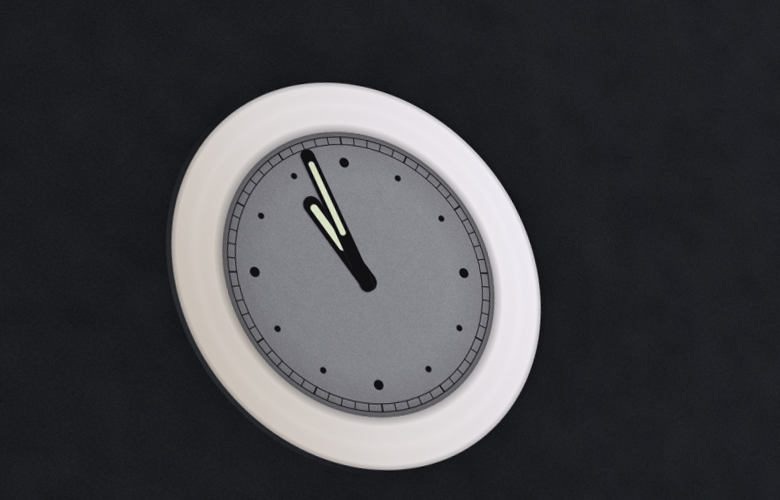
{"hour": 10, "minute": 57}
